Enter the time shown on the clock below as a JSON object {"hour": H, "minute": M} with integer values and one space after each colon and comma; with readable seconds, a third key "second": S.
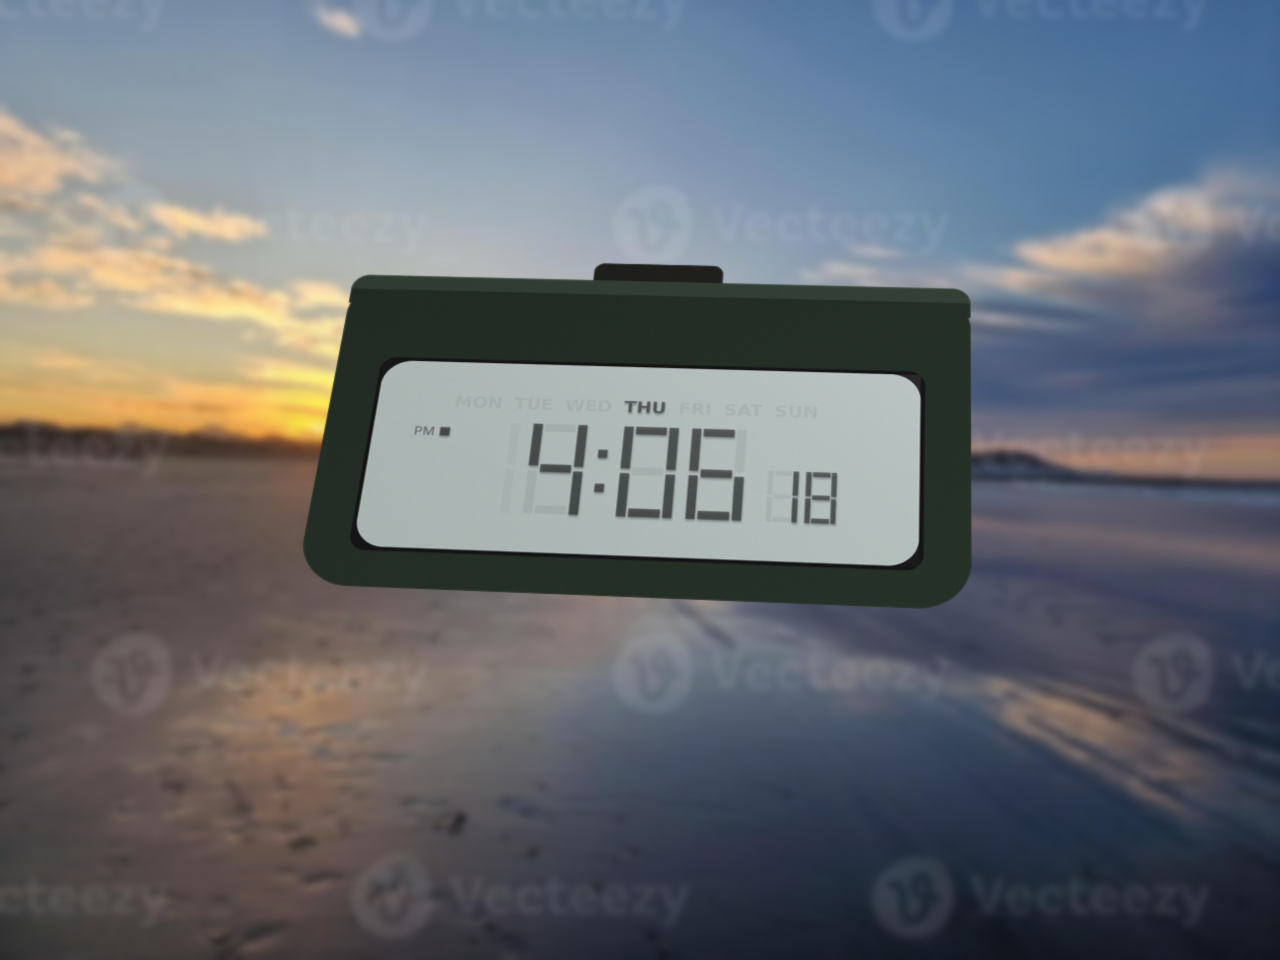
{"hour": 4, "minute": 6, "second": 18}
